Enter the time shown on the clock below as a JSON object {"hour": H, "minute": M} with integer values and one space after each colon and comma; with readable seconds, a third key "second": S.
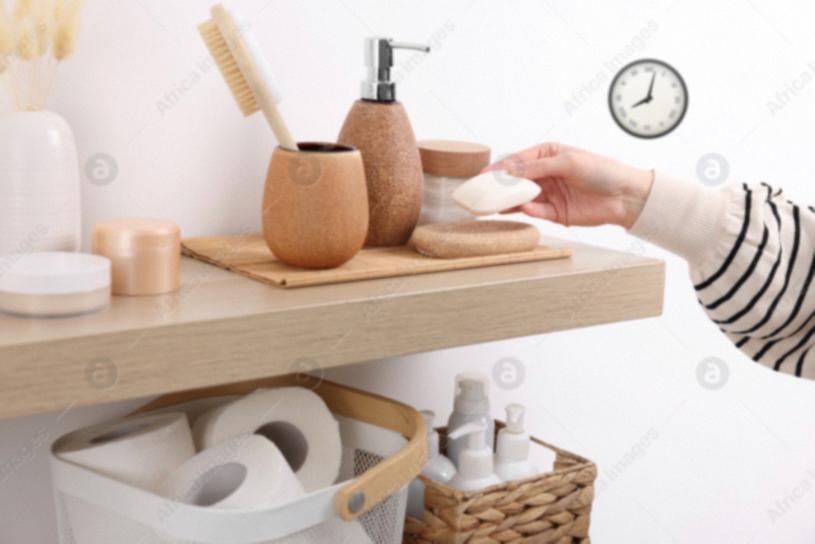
{"hour": 8, "minute": 2}
